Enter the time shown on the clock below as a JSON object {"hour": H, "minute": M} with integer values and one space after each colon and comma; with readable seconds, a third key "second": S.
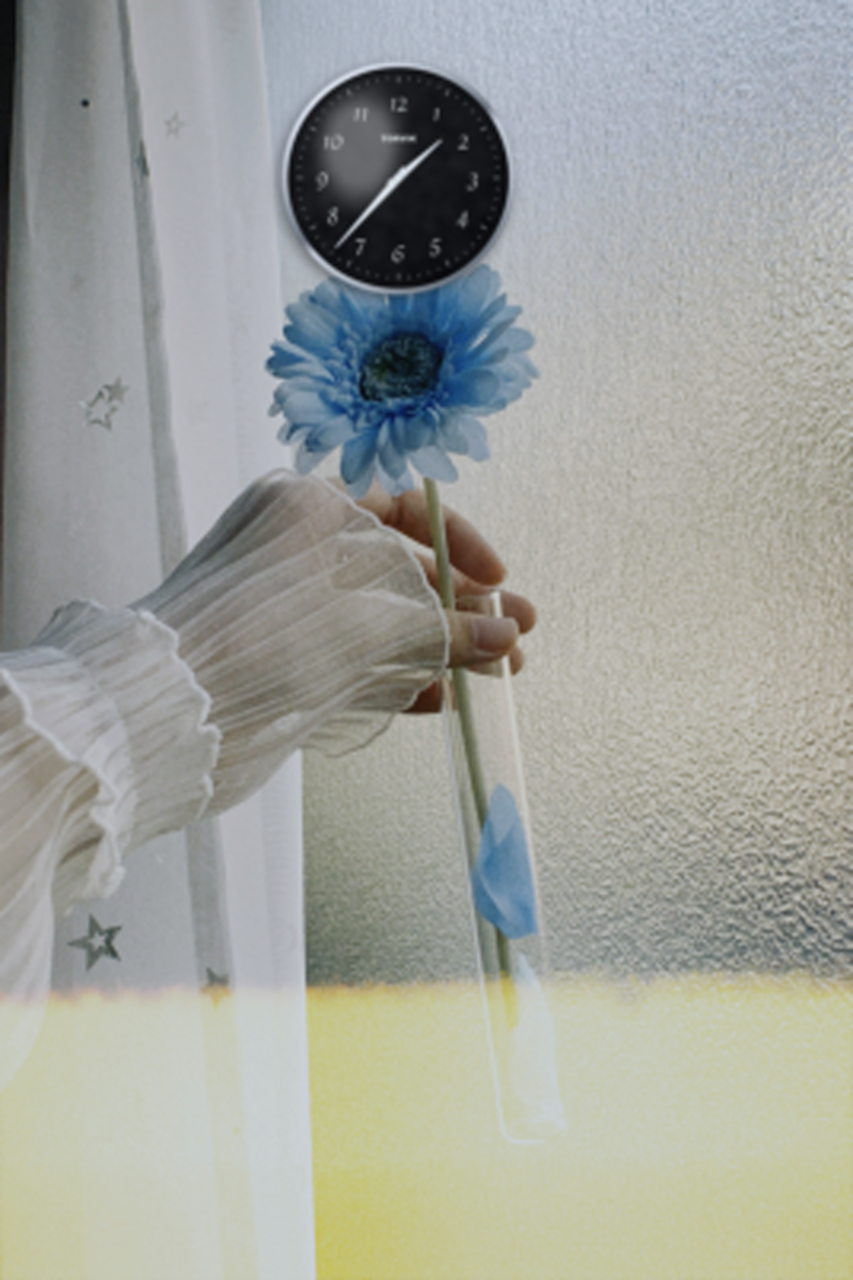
{"hour": 1, "minute": 37}
